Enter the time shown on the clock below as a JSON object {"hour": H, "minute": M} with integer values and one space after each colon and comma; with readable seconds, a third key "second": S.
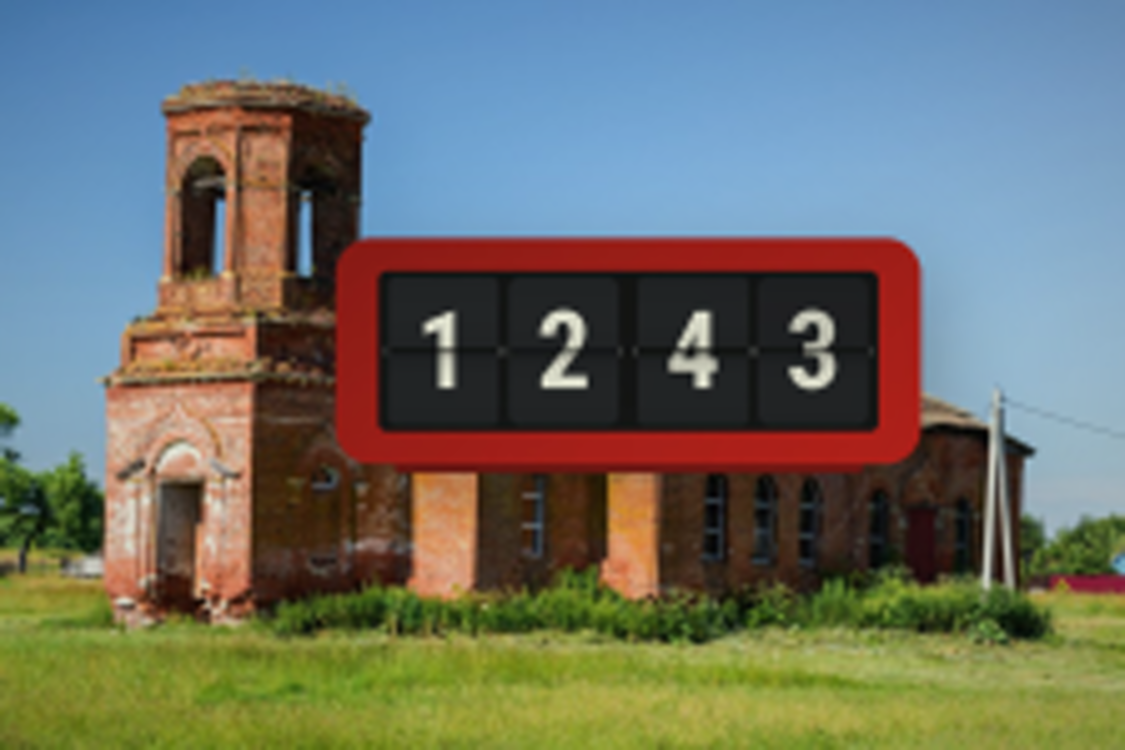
{"hour": 12, "minute": 43}
